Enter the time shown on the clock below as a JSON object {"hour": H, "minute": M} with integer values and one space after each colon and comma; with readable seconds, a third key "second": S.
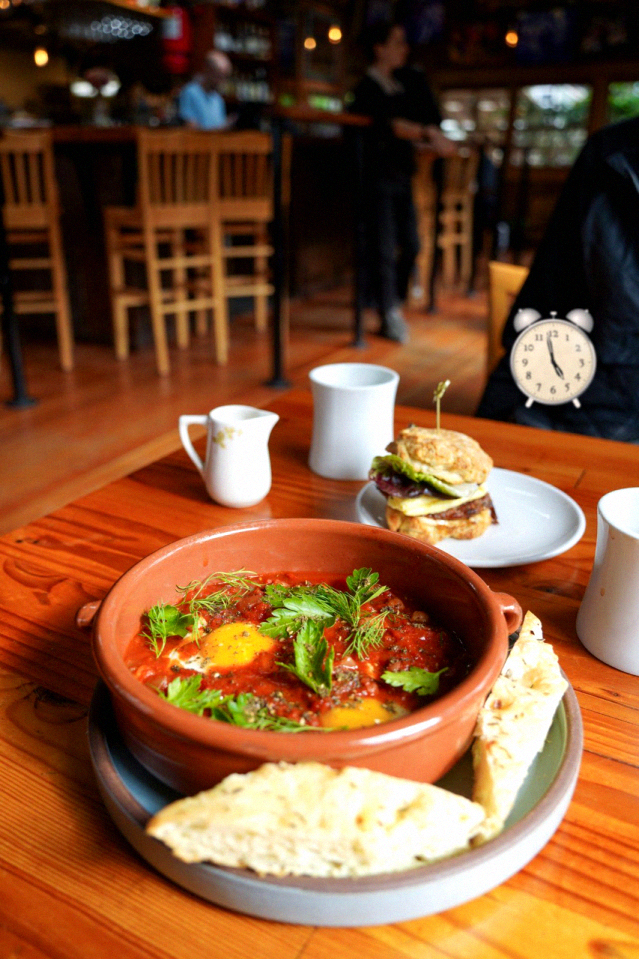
{"hour": 4, "minute": 58}
